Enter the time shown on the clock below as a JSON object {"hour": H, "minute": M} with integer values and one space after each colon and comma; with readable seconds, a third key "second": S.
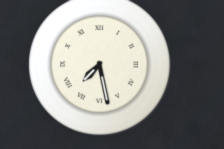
{"hour": 7, "minute": 28}
